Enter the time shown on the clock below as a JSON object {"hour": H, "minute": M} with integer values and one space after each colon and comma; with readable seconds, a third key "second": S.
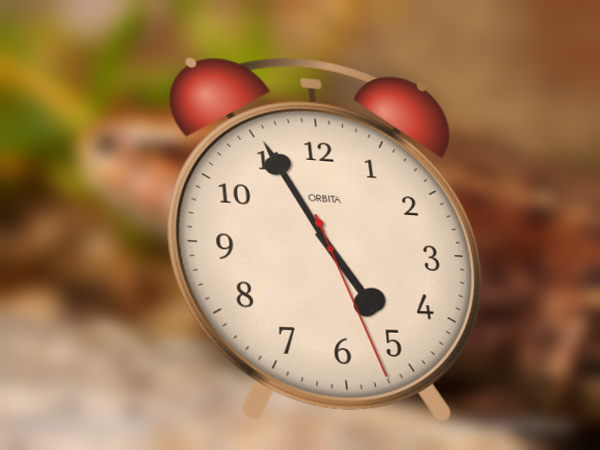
{"hour": 4, "minute": 55, "second": 27}
